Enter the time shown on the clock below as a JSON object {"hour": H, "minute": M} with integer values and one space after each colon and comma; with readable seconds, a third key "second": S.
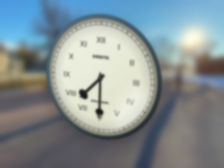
{"hour": 7, "minute": 30}
